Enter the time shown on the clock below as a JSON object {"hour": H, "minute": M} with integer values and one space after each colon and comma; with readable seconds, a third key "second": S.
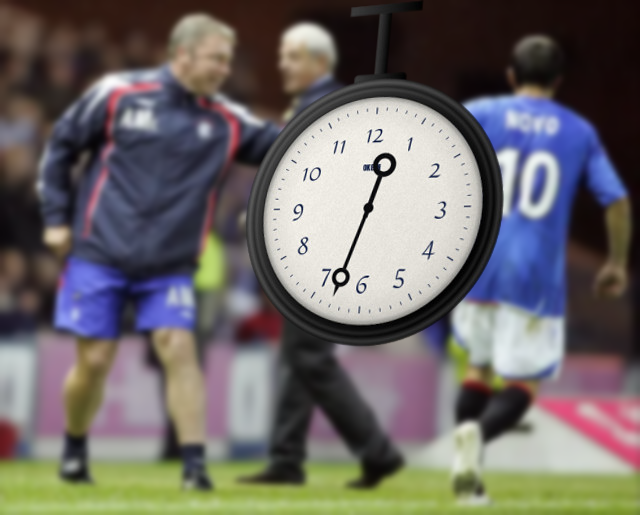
{"hour": 12, "minute": 33}
